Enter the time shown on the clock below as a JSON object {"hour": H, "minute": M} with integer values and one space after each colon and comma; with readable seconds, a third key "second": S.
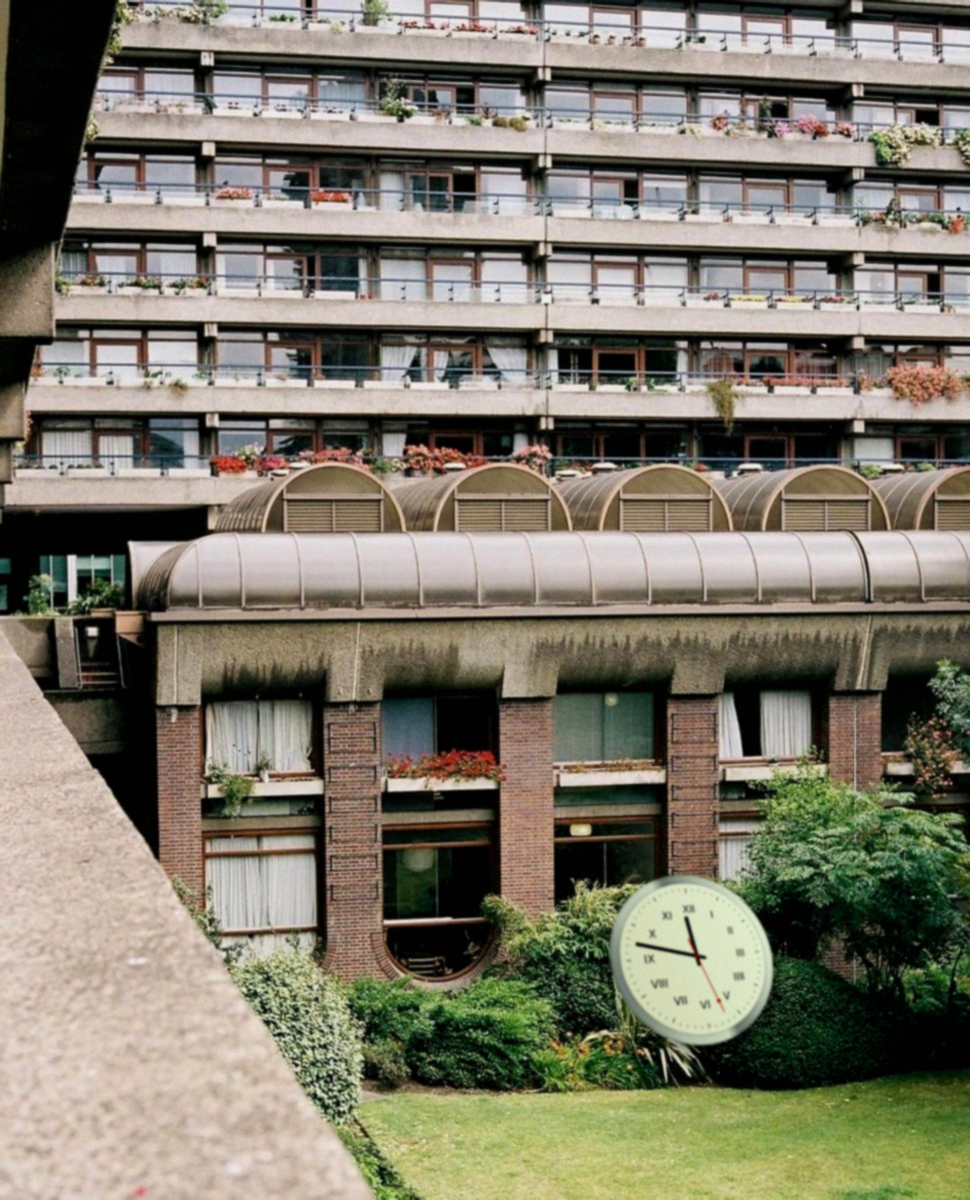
{"hour": 11, "minute": 47, "second": 27}
